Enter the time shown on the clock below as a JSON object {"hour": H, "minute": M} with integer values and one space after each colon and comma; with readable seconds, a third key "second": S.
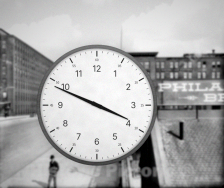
{"hour": 3, "minute": 49}
